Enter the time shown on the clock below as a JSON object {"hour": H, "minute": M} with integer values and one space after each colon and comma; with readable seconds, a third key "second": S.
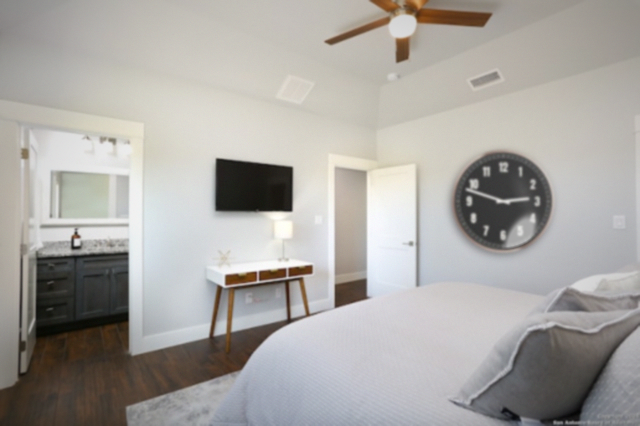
{"hour": 2, "minute": 48}
